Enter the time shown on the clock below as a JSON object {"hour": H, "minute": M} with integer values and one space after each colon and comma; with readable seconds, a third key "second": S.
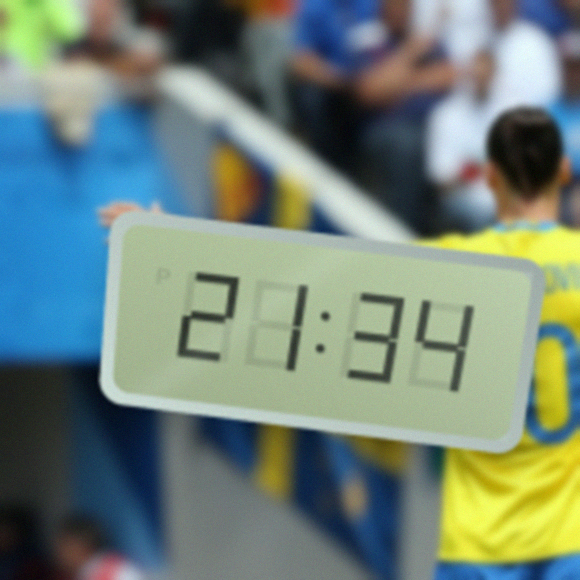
{"hour": 21, "minute": 34}
